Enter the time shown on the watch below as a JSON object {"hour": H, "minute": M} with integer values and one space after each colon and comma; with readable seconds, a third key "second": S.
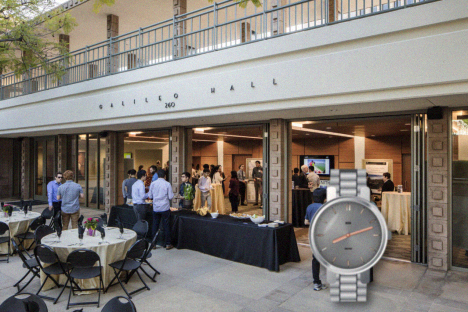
{"hour": 8, "minute": 12}
